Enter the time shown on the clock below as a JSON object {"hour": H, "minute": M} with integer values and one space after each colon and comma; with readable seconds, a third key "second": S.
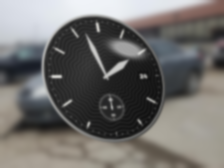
{"hour": 1, "minute": 57}
